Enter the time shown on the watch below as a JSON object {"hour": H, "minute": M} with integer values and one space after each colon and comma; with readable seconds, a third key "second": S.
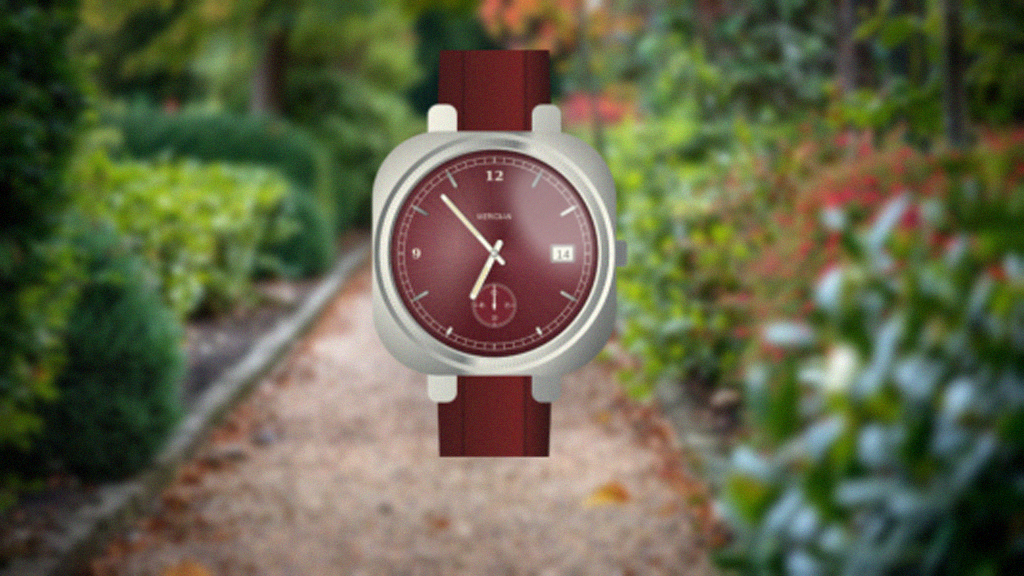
{"hour": 6, "minute": 53}
